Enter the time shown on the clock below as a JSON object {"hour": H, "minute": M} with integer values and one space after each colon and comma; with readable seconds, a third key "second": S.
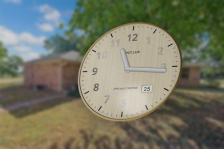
{"hour": 11, "minute": 16}
